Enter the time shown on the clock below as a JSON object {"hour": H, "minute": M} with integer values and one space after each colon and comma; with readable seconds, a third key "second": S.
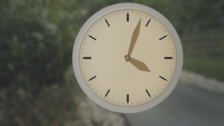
{"hour": 4, "minute": 3}
